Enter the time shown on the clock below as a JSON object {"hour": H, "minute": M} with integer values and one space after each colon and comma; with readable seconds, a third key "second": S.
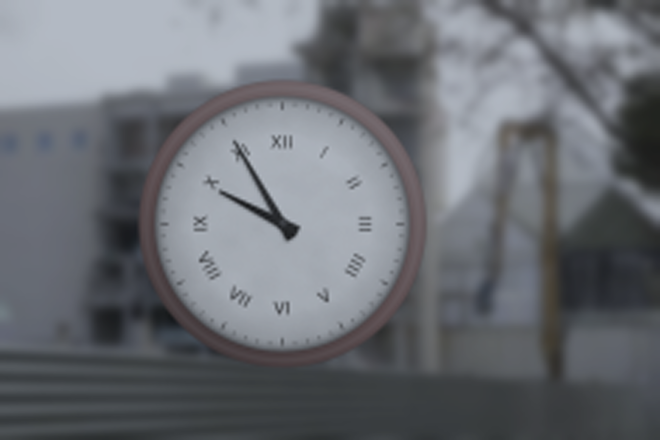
{"hour": 9, "minute": 55}
